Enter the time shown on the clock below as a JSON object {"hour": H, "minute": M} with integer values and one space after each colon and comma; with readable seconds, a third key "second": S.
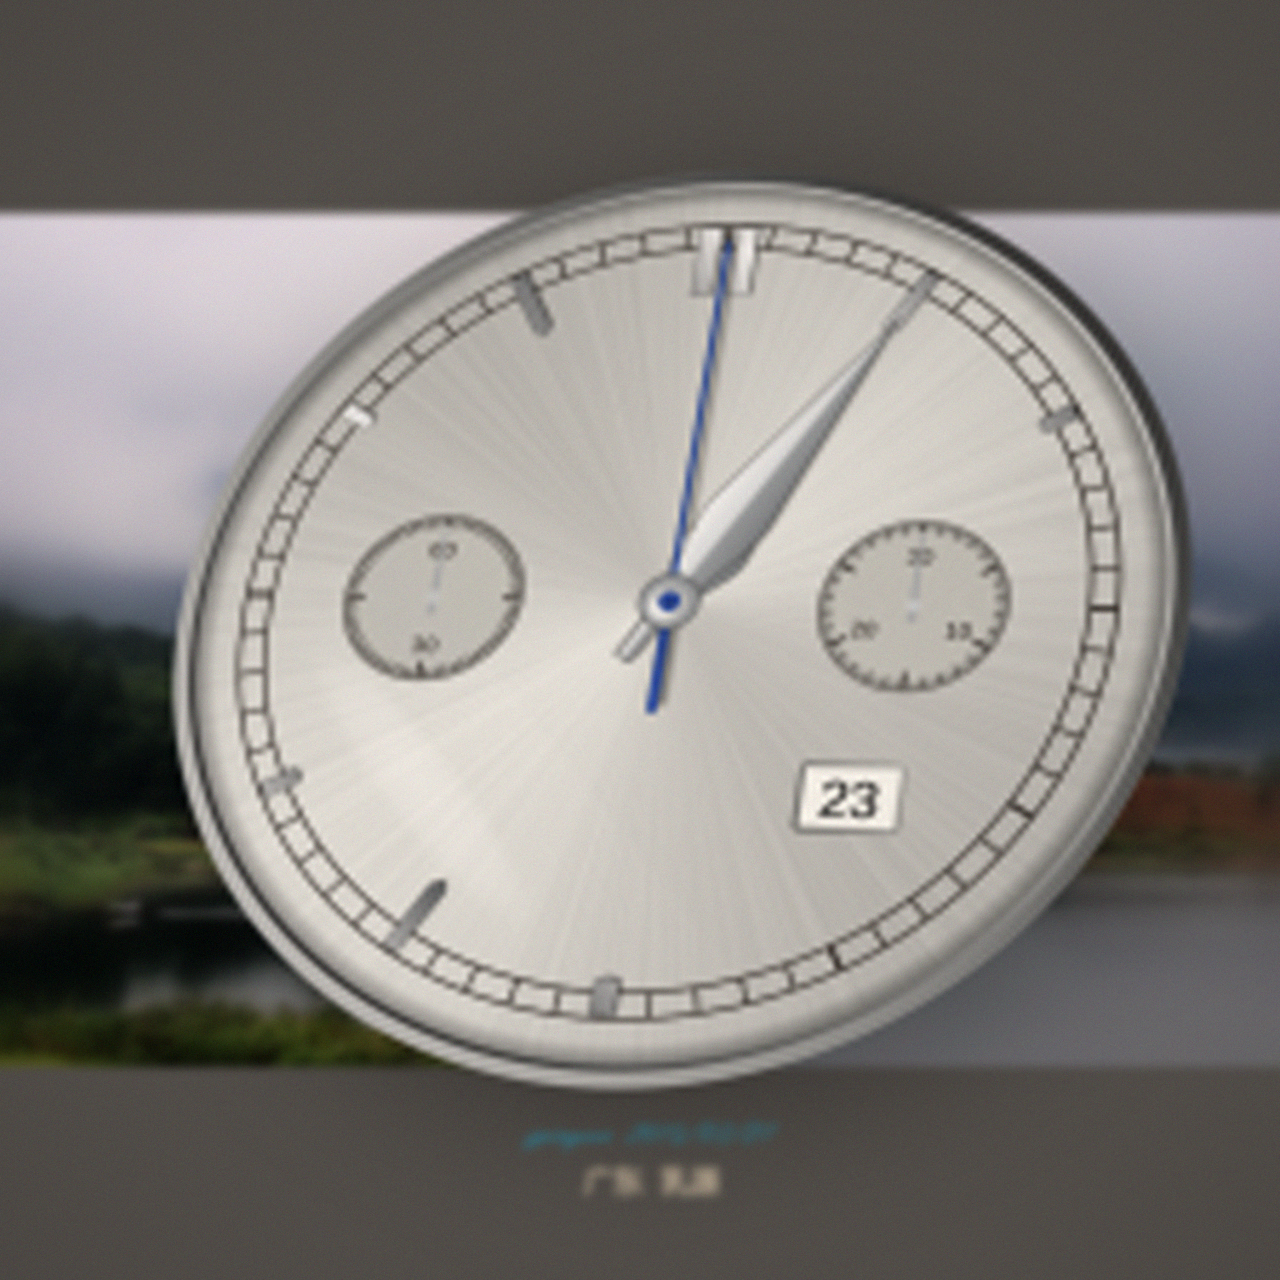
{"hour": 1, "minute": 5}
